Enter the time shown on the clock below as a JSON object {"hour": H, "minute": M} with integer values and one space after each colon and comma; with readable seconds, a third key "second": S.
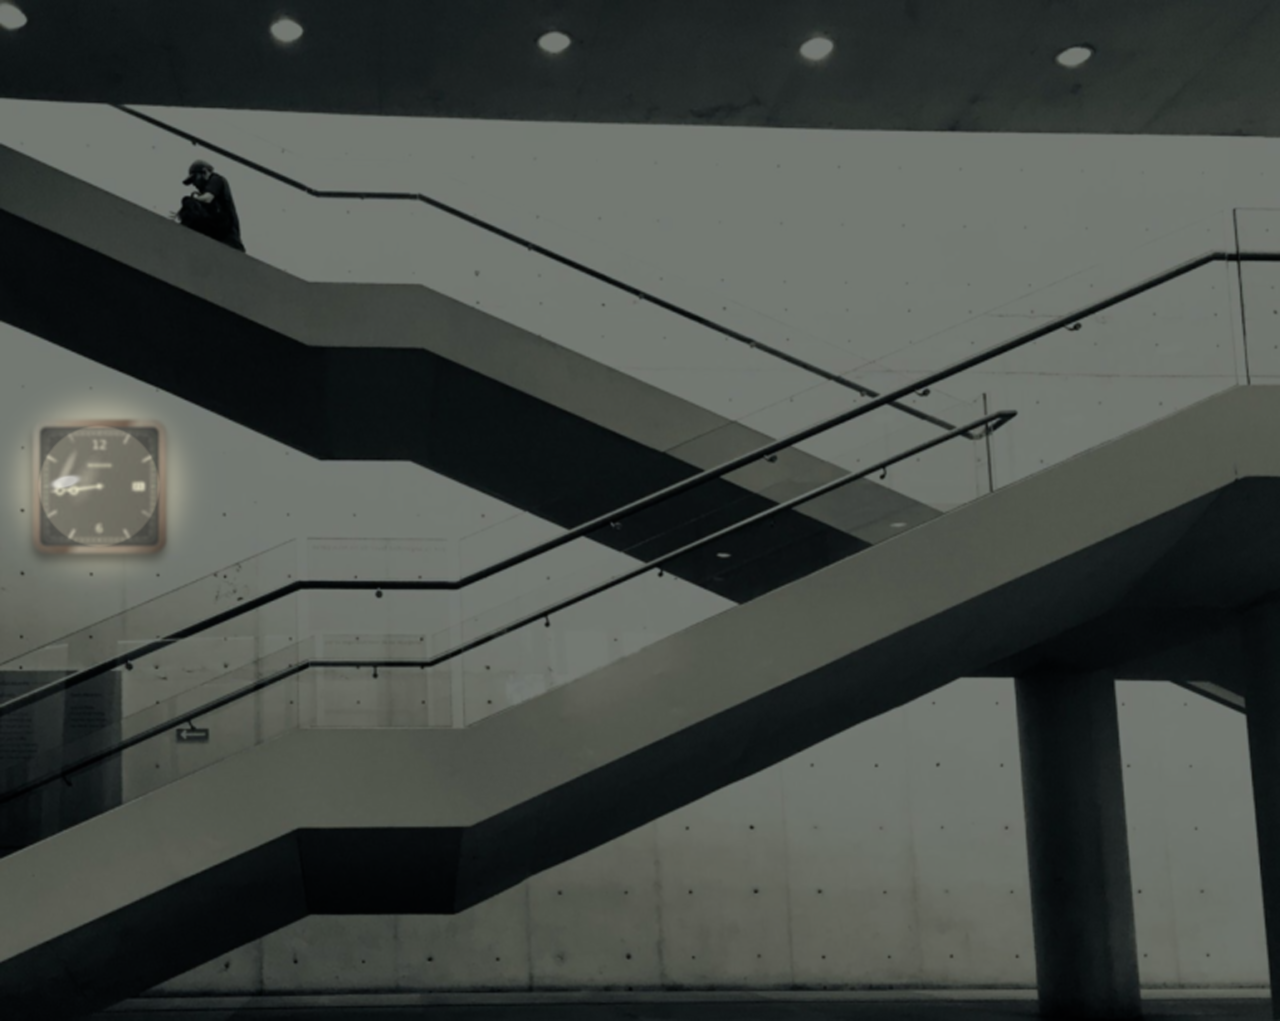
{"hour": 8, "minute": 44}
